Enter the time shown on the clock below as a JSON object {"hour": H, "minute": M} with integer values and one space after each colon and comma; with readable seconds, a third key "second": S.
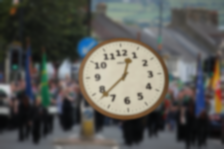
{"hour": 12, "minute": 38}
